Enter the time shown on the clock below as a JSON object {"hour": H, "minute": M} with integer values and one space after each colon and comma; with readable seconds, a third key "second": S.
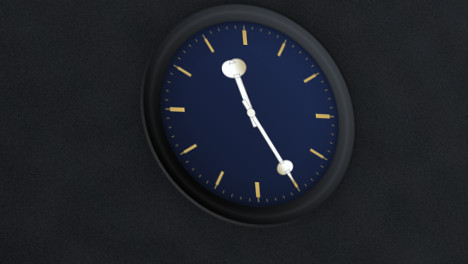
{"hour": 11, "minute": 25}
